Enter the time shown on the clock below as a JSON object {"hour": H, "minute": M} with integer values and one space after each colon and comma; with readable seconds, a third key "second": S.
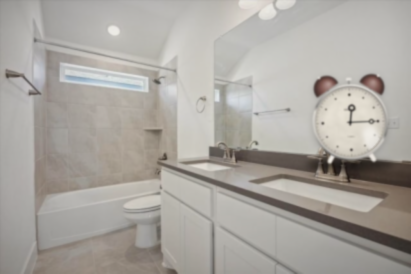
{"hour": 12, "minute": 15}
